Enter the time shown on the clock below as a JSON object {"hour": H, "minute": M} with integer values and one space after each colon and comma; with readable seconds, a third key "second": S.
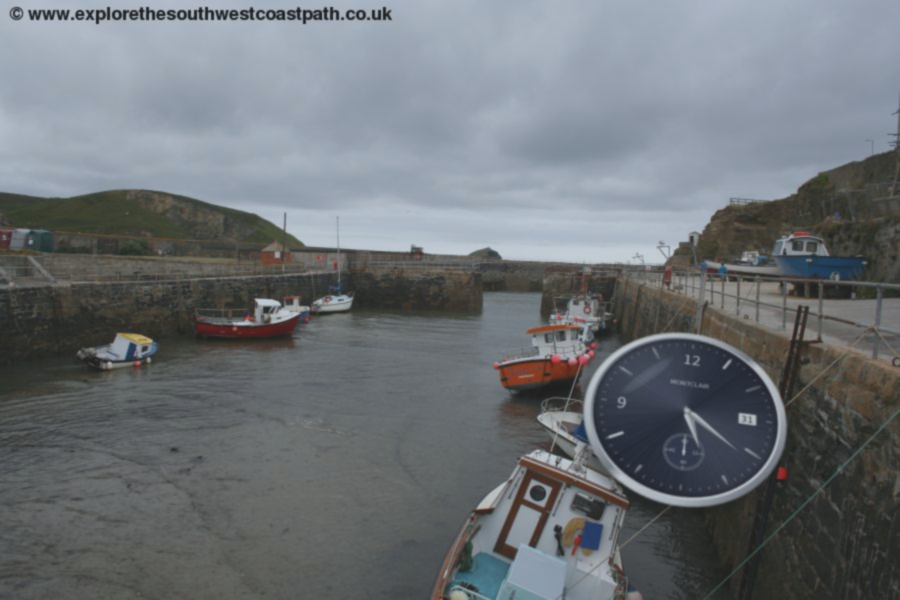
{"hour": 5, "minute": 21}
